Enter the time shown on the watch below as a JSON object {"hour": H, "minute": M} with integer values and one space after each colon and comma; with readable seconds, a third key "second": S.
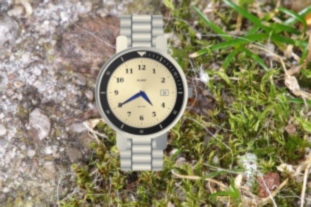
{"hour": 4, "minute": 40}
